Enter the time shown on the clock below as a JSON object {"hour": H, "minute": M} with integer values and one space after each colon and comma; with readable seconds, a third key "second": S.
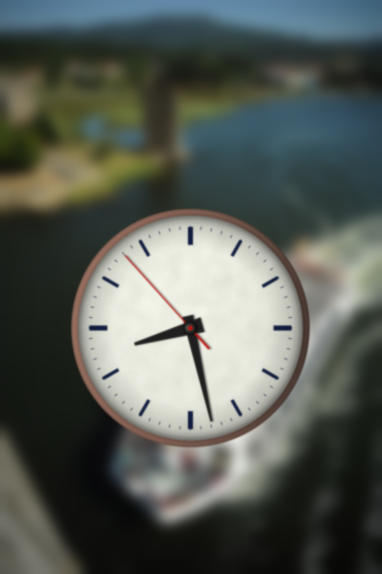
{"hour": 8, "minute": 27, "second": 53}
